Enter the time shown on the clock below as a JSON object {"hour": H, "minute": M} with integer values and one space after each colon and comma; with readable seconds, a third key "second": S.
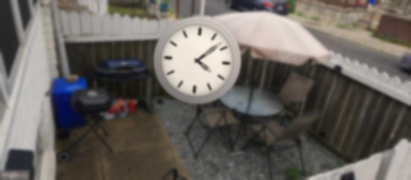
{"hour": 4, "minute": 8}
